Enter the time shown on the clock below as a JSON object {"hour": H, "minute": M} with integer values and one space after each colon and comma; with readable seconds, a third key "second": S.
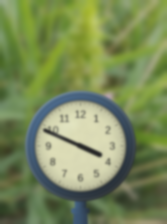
{"hour": 3, "minute": 49}
